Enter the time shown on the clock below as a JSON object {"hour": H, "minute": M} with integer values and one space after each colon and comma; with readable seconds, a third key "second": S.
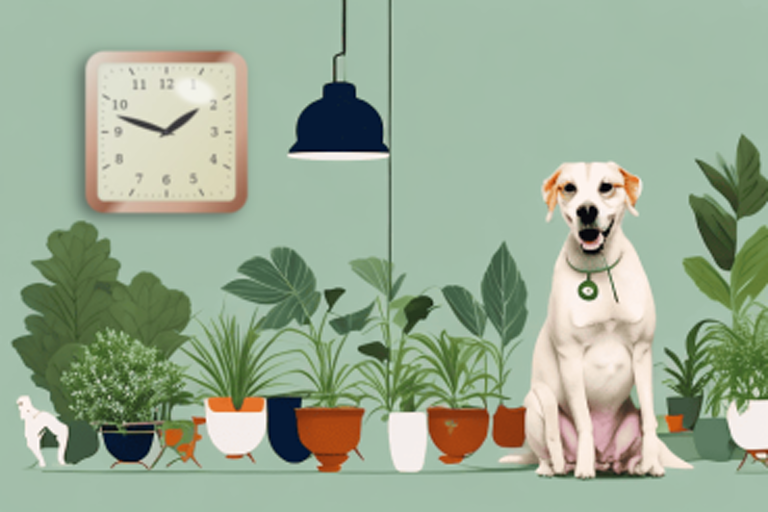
{"hour": 1, "minute": 48}
